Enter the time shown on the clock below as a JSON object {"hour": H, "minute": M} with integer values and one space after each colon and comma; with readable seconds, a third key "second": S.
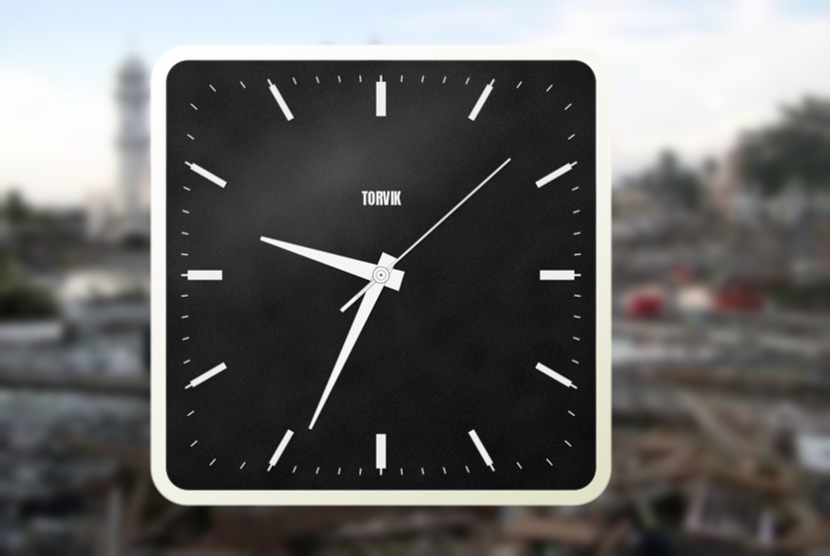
{"hour": 9, "minute": 34, "second": 8}
